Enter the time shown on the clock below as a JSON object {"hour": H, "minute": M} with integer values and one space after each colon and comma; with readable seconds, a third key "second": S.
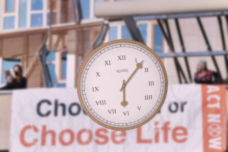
{"hour": 6, "minute": 7}
